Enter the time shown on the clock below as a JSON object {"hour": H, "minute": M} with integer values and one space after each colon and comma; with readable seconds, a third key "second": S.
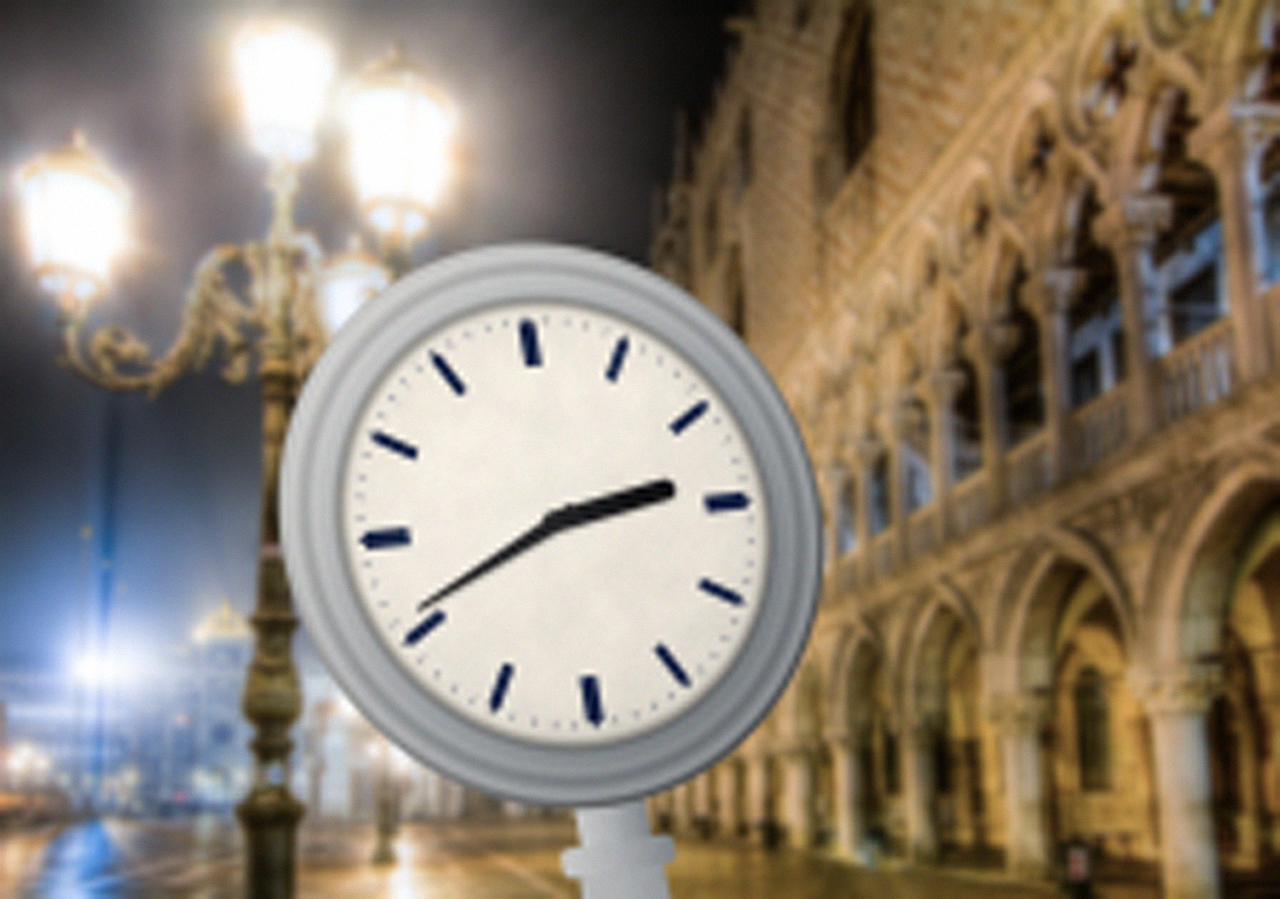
{"hour": 2, "minute": 41}
